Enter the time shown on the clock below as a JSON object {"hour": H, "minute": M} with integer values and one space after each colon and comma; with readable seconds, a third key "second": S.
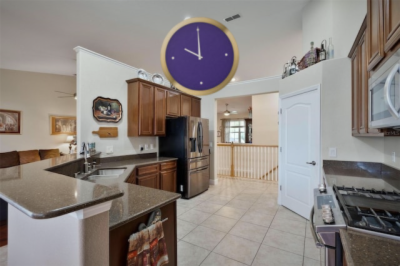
{"hour": 10, "minute": 0}
